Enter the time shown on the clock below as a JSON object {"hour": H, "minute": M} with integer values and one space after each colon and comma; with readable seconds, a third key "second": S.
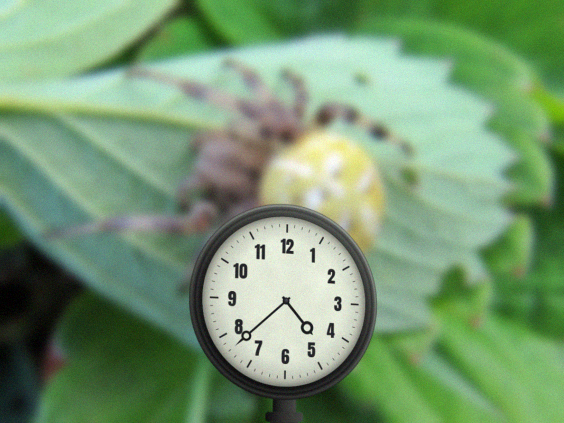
{"hour": 4, "minute": 38}
